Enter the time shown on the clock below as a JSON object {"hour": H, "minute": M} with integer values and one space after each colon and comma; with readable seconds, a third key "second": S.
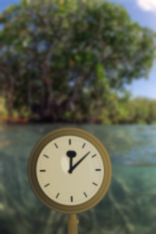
{"hour": 12, "minute": 8}
